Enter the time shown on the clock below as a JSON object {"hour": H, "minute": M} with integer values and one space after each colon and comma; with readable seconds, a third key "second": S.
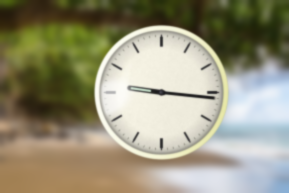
{"hour": 9, "minute": 16}
